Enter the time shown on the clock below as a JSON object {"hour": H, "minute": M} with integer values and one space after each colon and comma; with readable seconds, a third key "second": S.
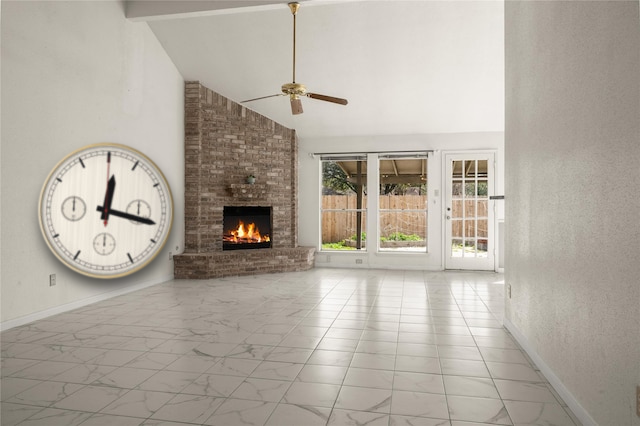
{"hour": 12, "minute": 17}
